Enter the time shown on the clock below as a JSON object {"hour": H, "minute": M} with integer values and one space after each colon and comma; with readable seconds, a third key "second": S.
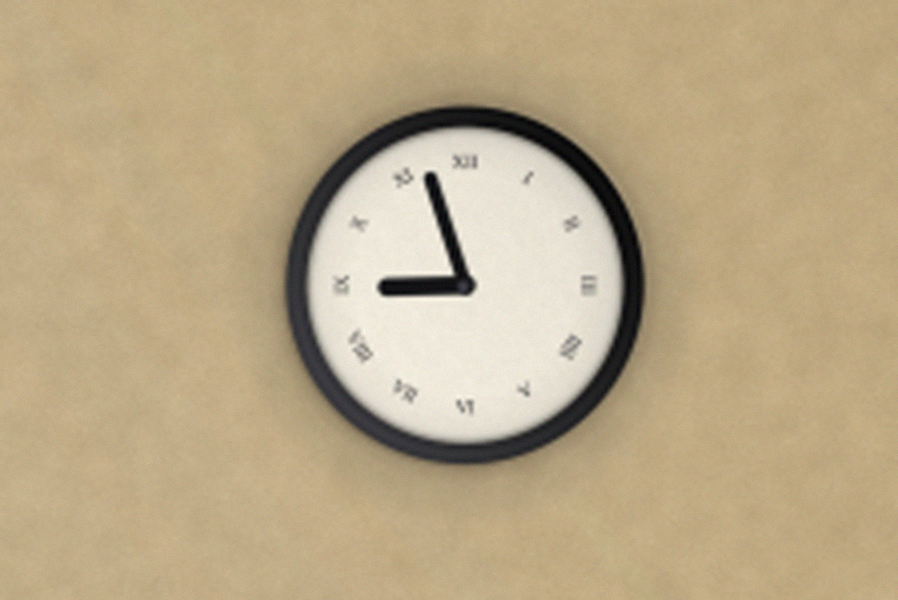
{"hour": 8, "minute": 57}
